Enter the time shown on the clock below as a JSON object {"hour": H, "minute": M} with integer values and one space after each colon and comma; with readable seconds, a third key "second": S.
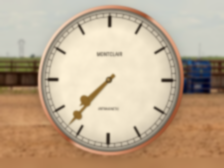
{"hour": 7, "minute": 37}
